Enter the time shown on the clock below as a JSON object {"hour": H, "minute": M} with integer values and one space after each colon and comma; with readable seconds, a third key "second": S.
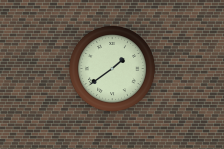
{"hour": 1, "minute": 39}
